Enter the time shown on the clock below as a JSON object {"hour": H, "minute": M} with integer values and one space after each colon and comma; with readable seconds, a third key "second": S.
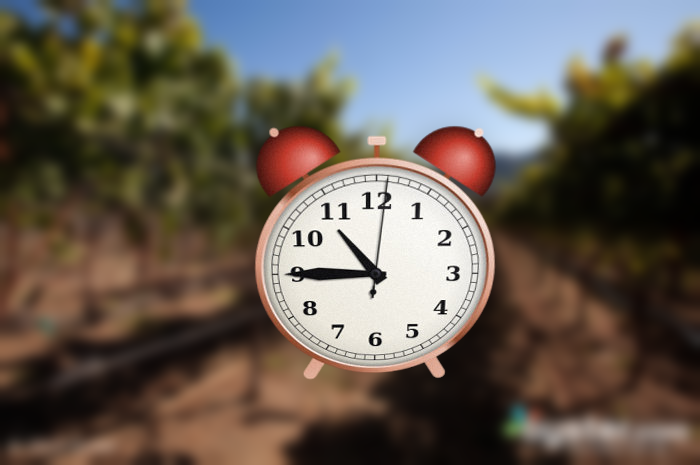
{"hour": 10, "minute": 45, "second": 1}
